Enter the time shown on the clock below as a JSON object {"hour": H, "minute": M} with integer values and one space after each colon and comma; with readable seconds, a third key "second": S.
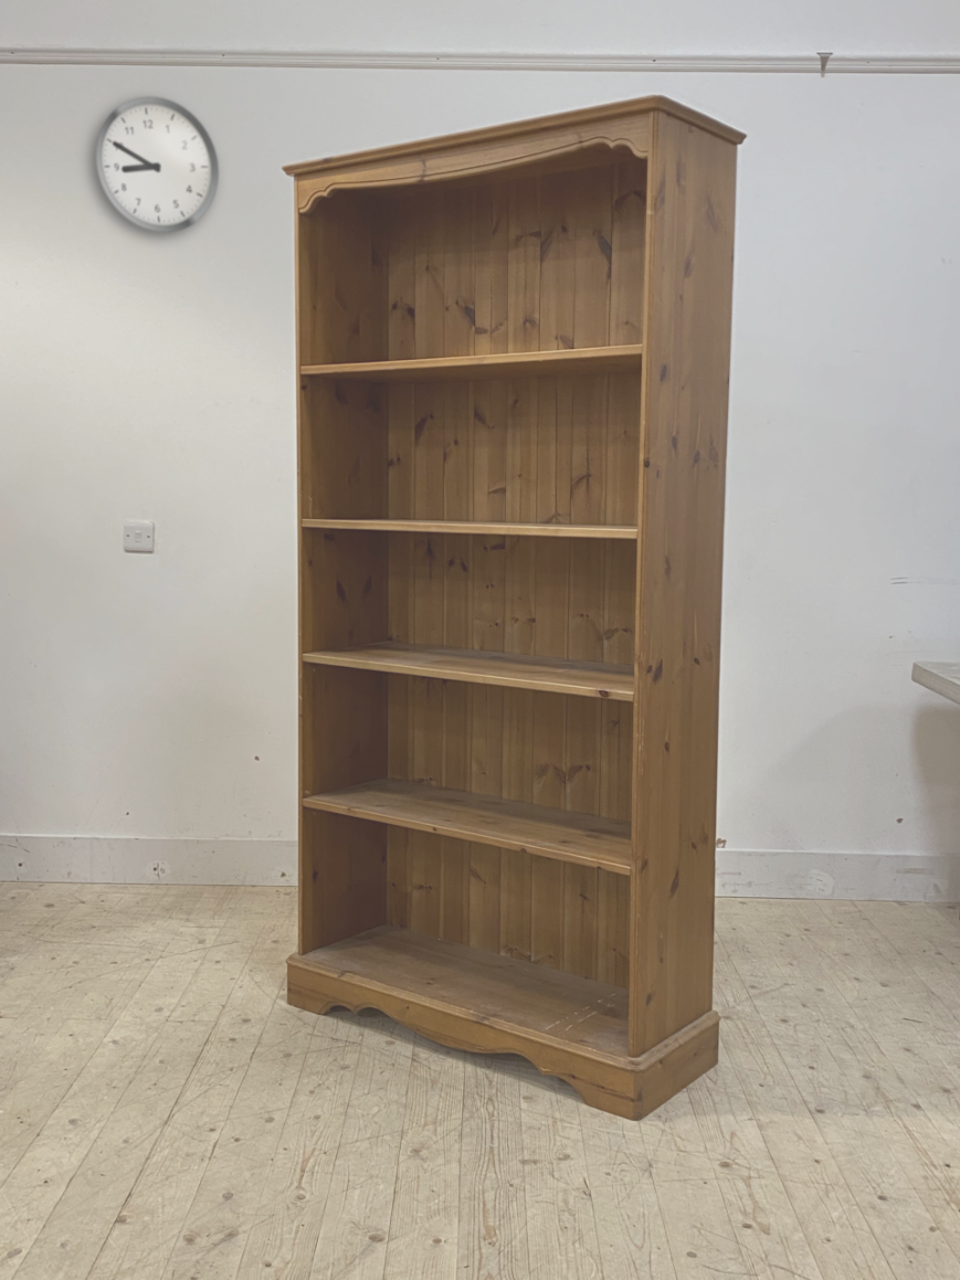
{"hour": 8, "minute": 50}
